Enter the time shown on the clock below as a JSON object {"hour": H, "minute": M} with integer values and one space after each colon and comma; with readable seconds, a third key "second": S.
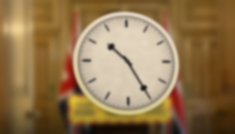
{"hour": 10, "minute": 25}
